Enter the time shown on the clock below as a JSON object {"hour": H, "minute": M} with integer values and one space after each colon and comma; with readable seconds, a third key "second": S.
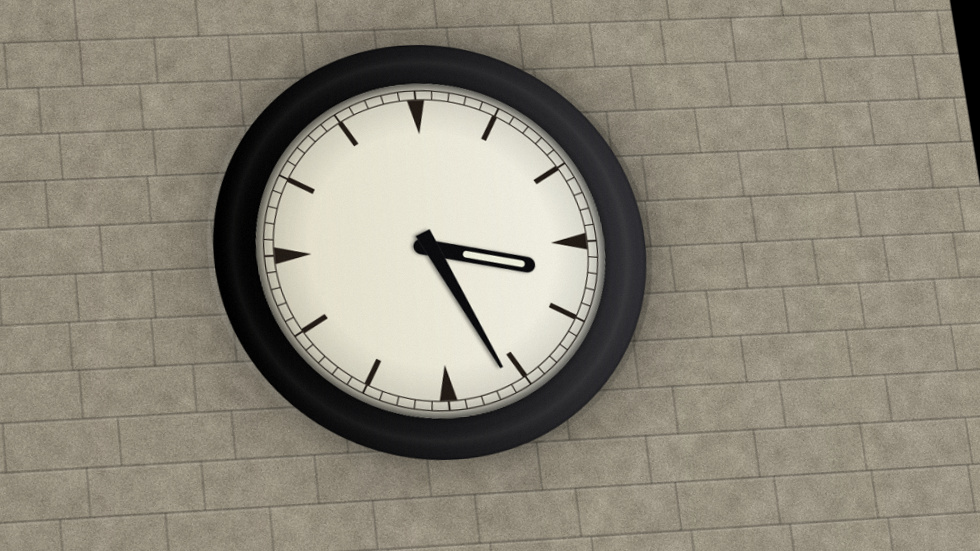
{"hour": 3, "minute": 26}
